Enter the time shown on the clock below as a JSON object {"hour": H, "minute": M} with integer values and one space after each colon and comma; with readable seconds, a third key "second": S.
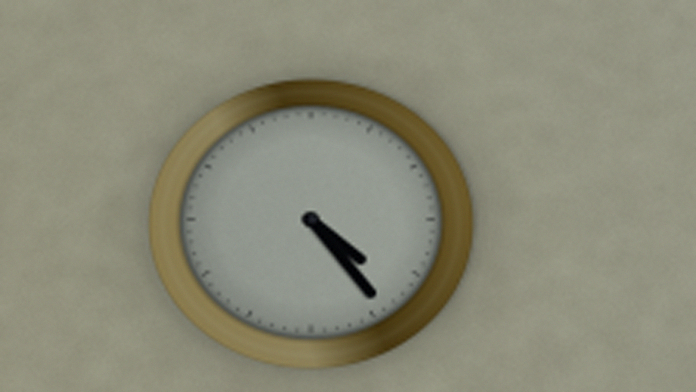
{"hour": 4, "minute": 24}
